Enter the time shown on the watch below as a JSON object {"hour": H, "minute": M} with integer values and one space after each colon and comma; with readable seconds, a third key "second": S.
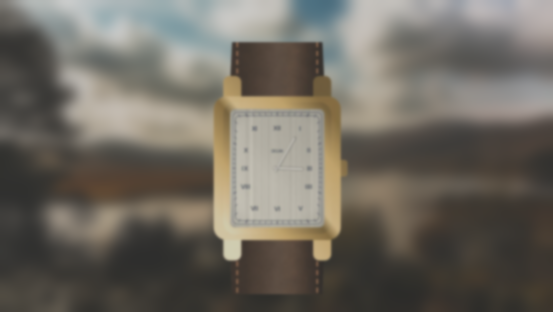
{"hour": 3, "minute": 5}
